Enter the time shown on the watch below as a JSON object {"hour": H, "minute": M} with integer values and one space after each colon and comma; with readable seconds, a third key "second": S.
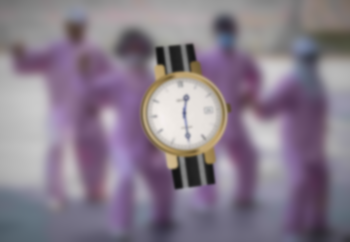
{"hour": 12, "minute": 30}
